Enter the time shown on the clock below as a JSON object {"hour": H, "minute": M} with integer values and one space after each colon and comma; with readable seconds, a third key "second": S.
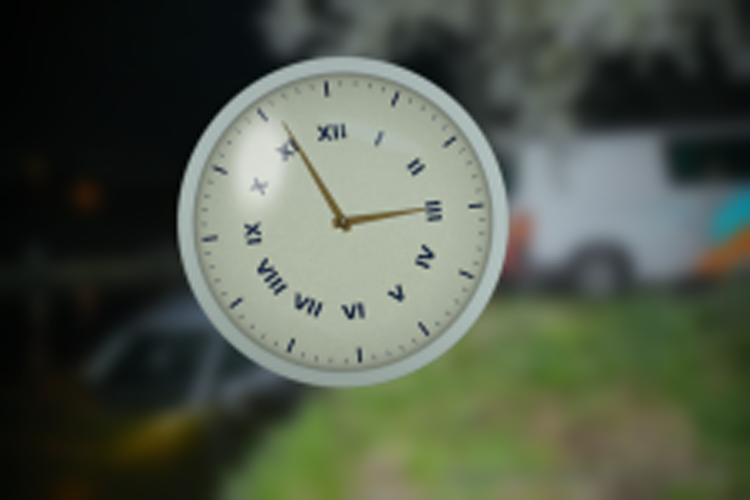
{"hour": 2, "minute": 56}
